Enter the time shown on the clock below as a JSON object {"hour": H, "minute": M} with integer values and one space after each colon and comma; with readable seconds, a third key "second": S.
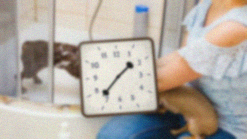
{"hour": 1, "minute": 37}
